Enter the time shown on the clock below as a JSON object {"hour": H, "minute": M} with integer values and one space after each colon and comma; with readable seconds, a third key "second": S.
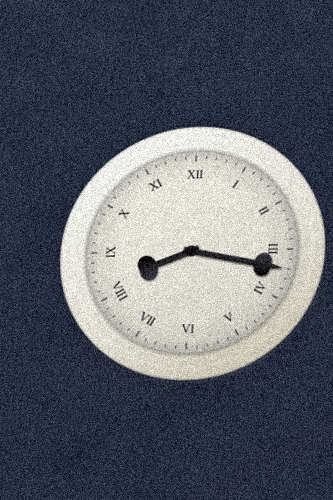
{"hour": 8, "minute": 17}
